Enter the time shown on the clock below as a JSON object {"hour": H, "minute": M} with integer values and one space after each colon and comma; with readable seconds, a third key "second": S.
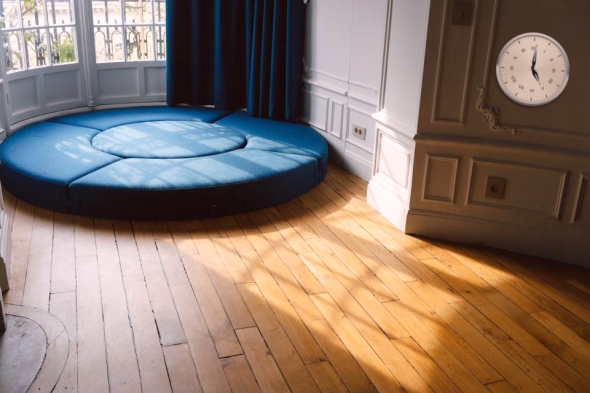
{"hour": 5, "minute": 1}
